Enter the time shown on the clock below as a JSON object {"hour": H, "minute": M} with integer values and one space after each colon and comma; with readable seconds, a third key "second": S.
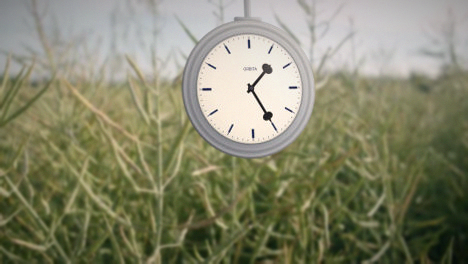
{"hour": 1, "minute": 25}
